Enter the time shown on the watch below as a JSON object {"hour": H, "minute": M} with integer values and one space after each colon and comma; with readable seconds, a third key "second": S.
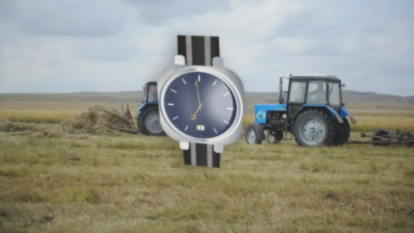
{"hour": 6, "minute": 59}
